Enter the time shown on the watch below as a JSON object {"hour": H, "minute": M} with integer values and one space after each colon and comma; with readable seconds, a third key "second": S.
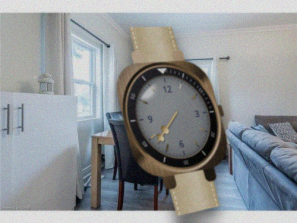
{"hour": 7, "minute": 38}
